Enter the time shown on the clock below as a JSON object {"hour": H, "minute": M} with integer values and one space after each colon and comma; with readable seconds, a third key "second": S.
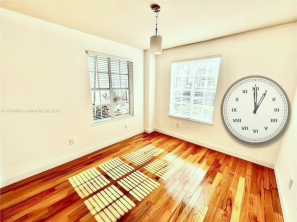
{"hour": 1, "minute": 0}
